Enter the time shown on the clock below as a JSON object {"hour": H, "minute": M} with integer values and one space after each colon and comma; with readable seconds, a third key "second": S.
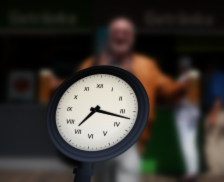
{"hour": 7, "minute": 17}
